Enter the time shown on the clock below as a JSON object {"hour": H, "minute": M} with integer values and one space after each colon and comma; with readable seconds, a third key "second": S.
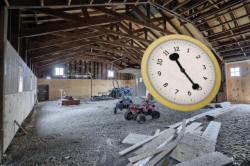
{"hour": 11, "minute": 26}
